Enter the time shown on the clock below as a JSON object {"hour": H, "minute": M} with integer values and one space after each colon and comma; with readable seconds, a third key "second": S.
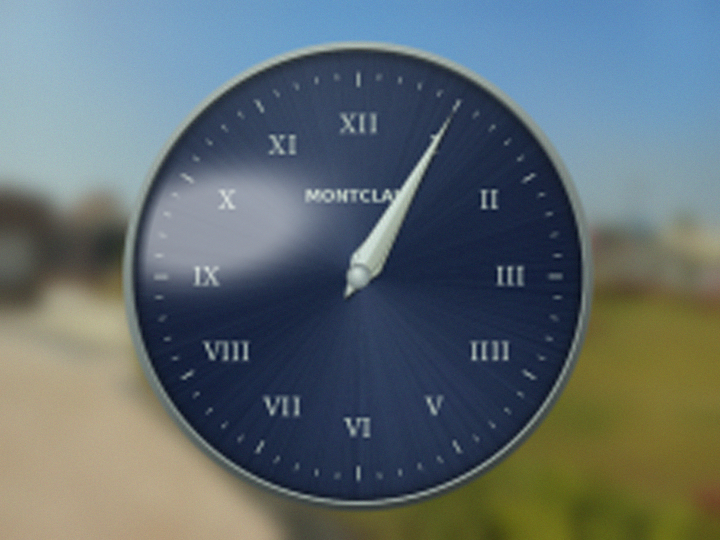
{"hour": 1, "minute": 5}
